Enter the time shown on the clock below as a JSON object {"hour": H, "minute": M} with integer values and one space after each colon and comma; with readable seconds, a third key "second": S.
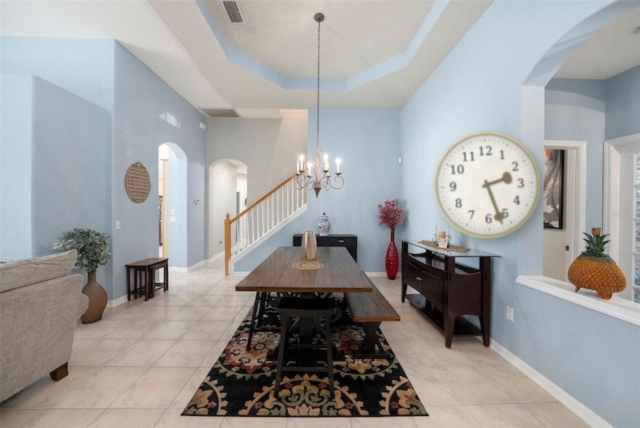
{"hour": 2, "minute": 27}
